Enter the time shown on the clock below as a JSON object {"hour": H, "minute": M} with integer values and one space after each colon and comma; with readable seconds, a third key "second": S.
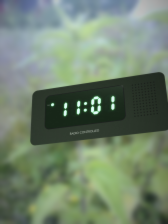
{"hour": 11, "minute": 1}
